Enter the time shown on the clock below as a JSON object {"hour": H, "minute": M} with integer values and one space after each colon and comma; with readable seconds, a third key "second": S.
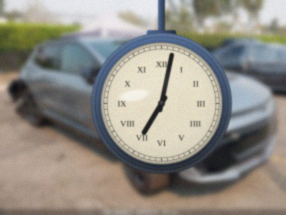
{"hour": 7, "minute": 2}
